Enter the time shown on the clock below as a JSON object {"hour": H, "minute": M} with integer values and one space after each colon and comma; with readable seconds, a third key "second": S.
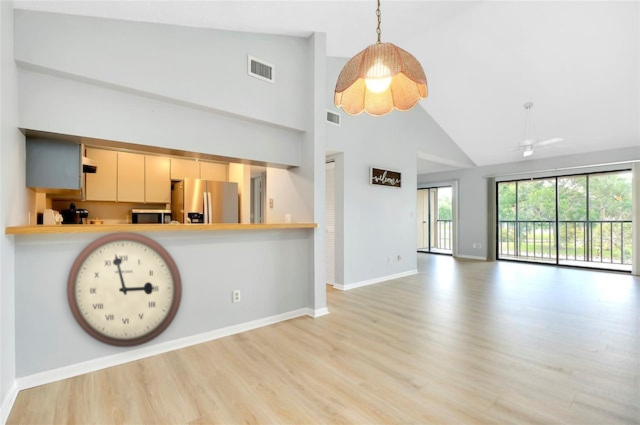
{"hour": 2, "minute": 58}
